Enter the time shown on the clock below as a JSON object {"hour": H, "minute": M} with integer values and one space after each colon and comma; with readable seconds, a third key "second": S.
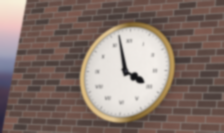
{"hour": 3, "minute": 57}
